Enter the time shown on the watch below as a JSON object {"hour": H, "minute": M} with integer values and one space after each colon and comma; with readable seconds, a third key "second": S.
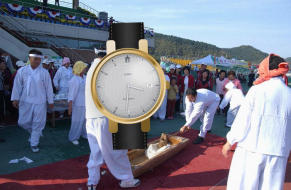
{"hour": 3, "minute": 31}
